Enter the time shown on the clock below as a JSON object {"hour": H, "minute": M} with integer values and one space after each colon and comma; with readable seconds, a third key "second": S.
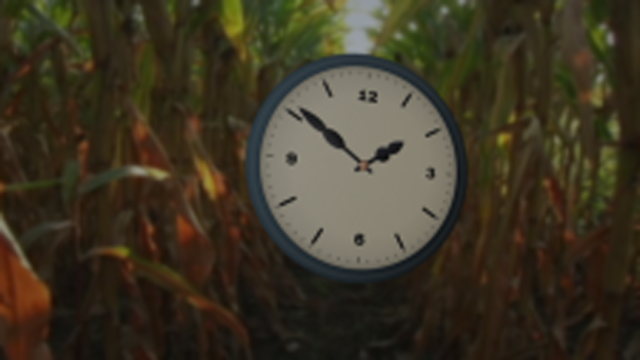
{"hour": 1, "minute": 51}
